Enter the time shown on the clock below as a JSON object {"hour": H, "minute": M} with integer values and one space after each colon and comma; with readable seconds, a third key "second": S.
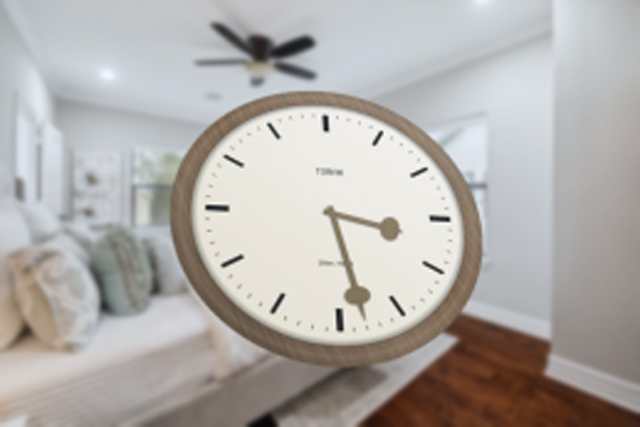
{"hour": 3, "minute": 28}
